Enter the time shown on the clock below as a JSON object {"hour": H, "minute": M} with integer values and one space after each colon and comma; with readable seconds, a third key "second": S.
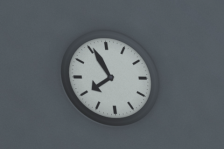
{"hour": 7, "minute": 56}
